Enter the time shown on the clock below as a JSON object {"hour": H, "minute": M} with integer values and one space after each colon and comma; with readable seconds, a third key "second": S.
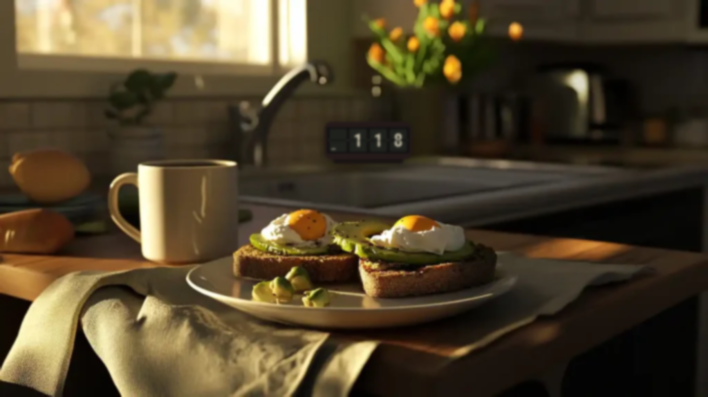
{"hour": 1, "minute": 18}
